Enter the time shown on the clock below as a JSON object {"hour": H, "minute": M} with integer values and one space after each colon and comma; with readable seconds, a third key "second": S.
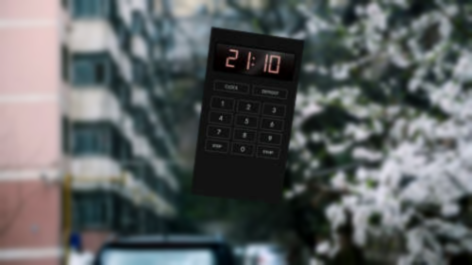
{"hour": 21, "minute": 10}
